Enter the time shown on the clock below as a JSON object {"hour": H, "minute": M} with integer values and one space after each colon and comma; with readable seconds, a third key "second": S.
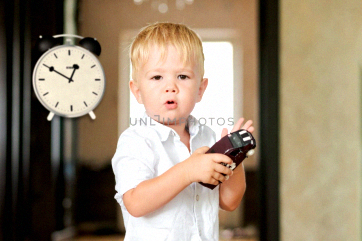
{"hour": 12, "minute": 50}
